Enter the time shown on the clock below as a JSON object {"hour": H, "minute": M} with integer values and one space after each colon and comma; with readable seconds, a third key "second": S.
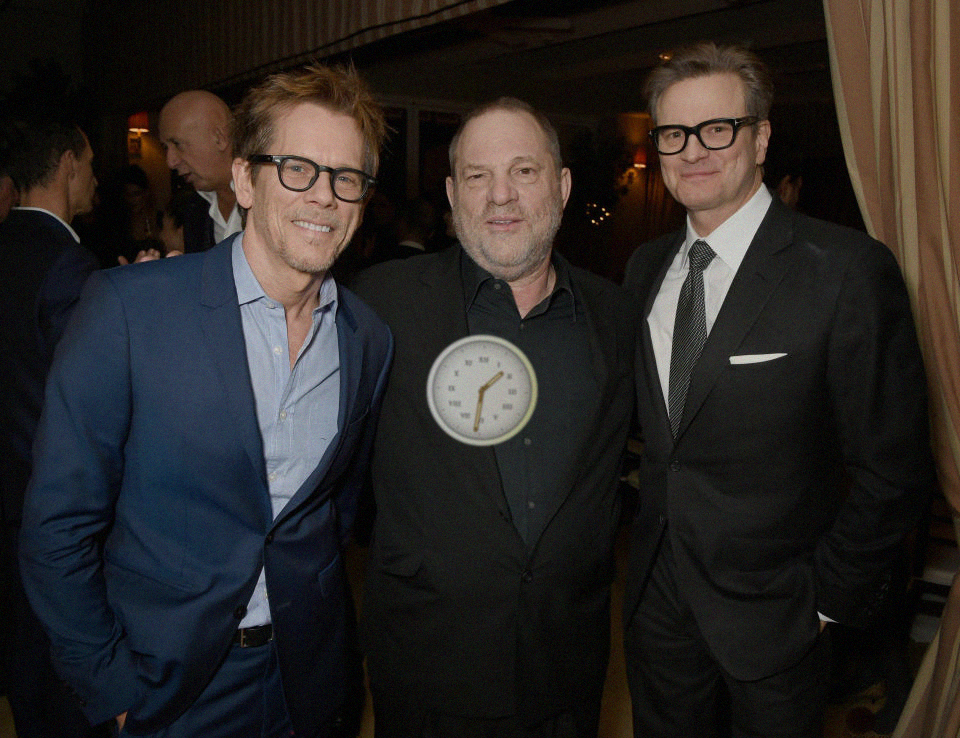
{"hour": 1, "minute": 31}
